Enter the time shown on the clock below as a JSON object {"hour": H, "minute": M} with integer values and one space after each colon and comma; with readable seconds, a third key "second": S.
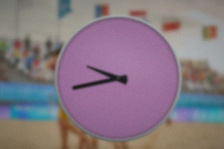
{"hour": 9, "minute": 43}
